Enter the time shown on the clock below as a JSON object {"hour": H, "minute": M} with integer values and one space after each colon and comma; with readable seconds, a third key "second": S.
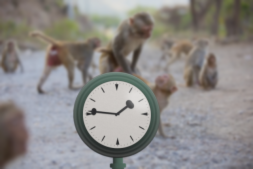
{"hour": 1, "minute": 46}
